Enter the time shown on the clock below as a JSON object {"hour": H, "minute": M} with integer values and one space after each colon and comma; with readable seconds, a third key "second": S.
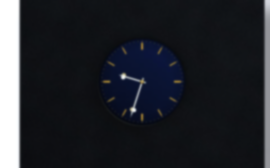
{"hour": 9, "minute": 33}
